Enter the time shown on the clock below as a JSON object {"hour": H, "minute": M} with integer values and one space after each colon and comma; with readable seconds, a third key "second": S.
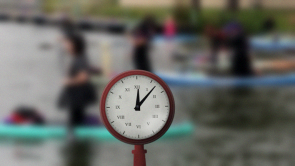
{"hour": 12, "minute": 7}
